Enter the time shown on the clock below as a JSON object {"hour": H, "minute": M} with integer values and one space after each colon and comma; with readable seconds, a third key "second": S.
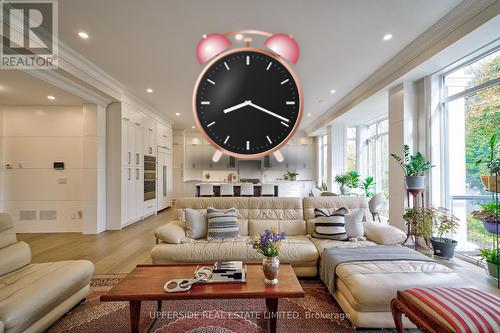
{"hour": 8, "minute": 19}
